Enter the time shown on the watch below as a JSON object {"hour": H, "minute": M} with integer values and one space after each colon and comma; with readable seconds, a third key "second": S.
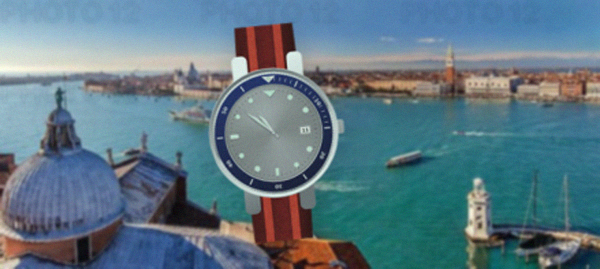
{"hour": 10, "minute": 52}
